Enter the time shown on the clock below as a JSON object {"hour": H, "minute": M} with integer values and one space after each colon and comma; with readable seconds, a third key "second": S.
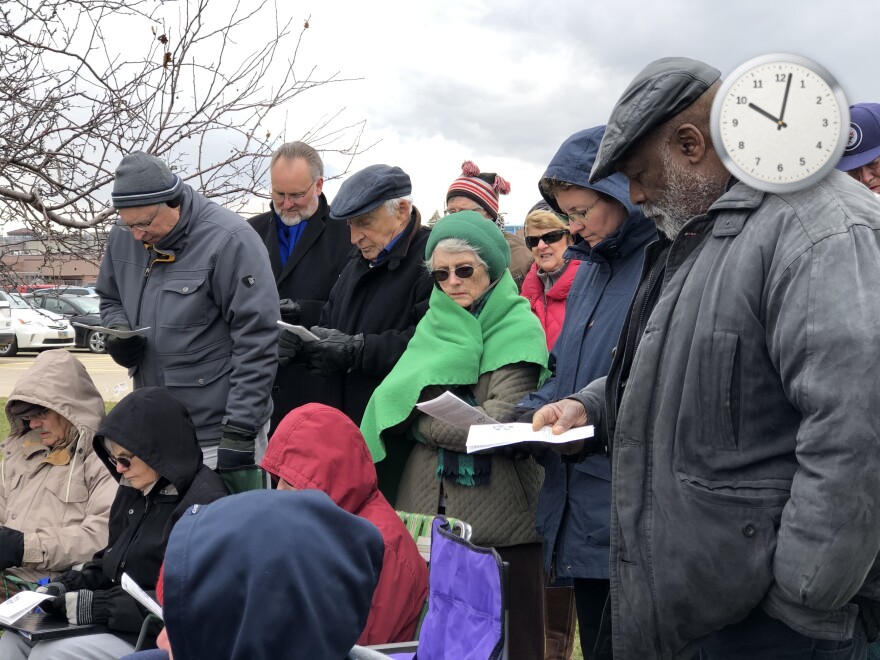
{"hour": 10, "minute": 2}
